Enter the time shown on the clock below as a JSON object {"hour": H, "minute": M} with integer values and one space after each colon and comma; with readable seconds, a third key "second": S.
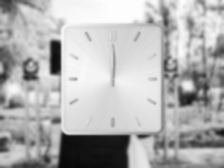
{"hour": 12, "minute": 0}
